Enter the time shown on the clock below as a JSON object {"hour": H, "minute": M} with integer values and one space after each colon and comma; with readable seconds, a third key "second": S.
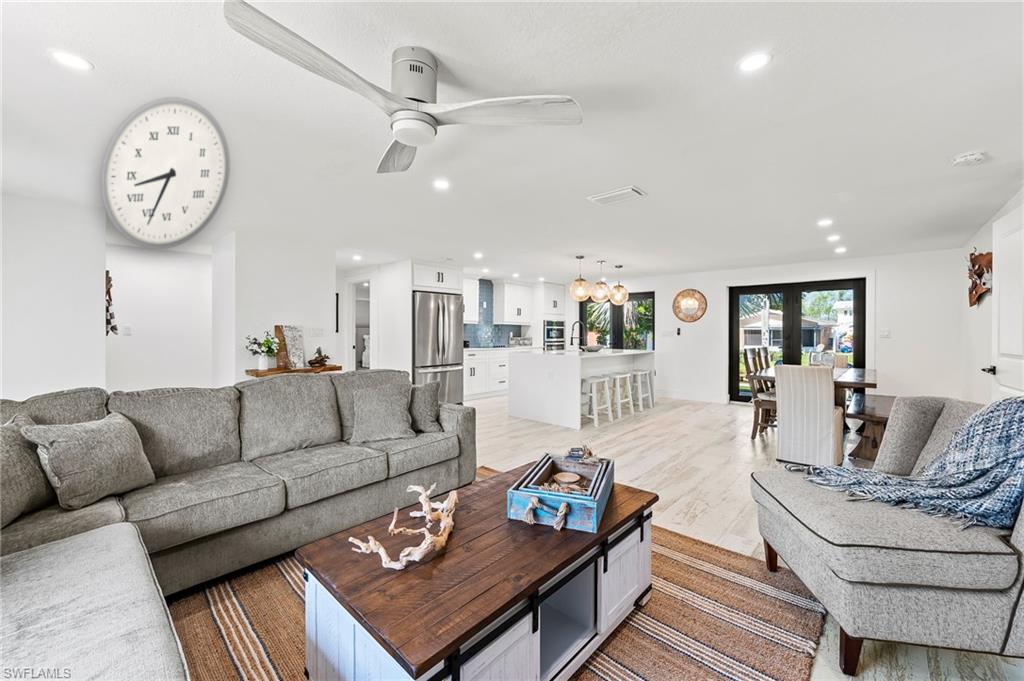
{"hour": 8, "minute": 34}
